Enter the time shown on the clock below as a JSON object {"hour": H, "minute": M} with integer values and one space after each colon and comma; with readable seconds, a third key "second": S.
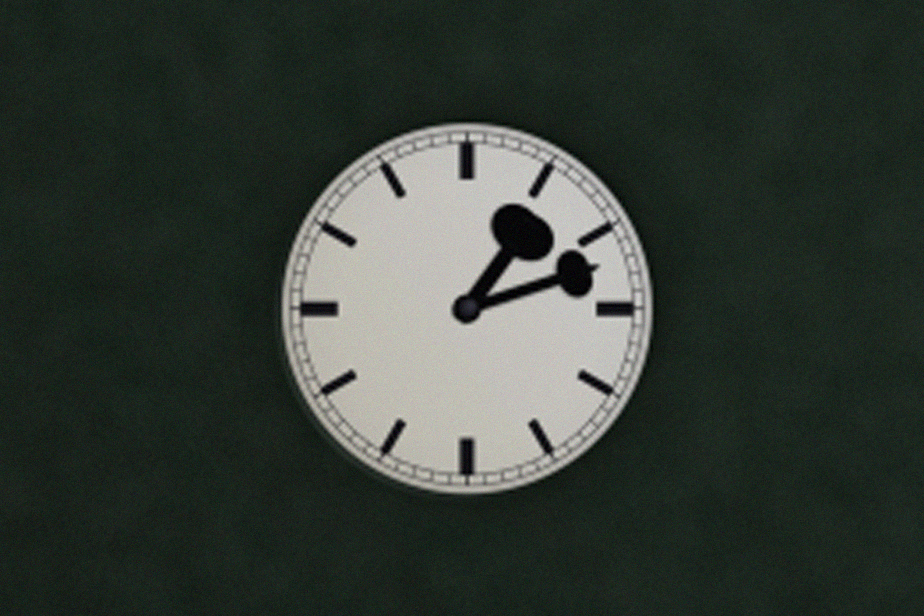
{"hour": 1, "minute": 12}
